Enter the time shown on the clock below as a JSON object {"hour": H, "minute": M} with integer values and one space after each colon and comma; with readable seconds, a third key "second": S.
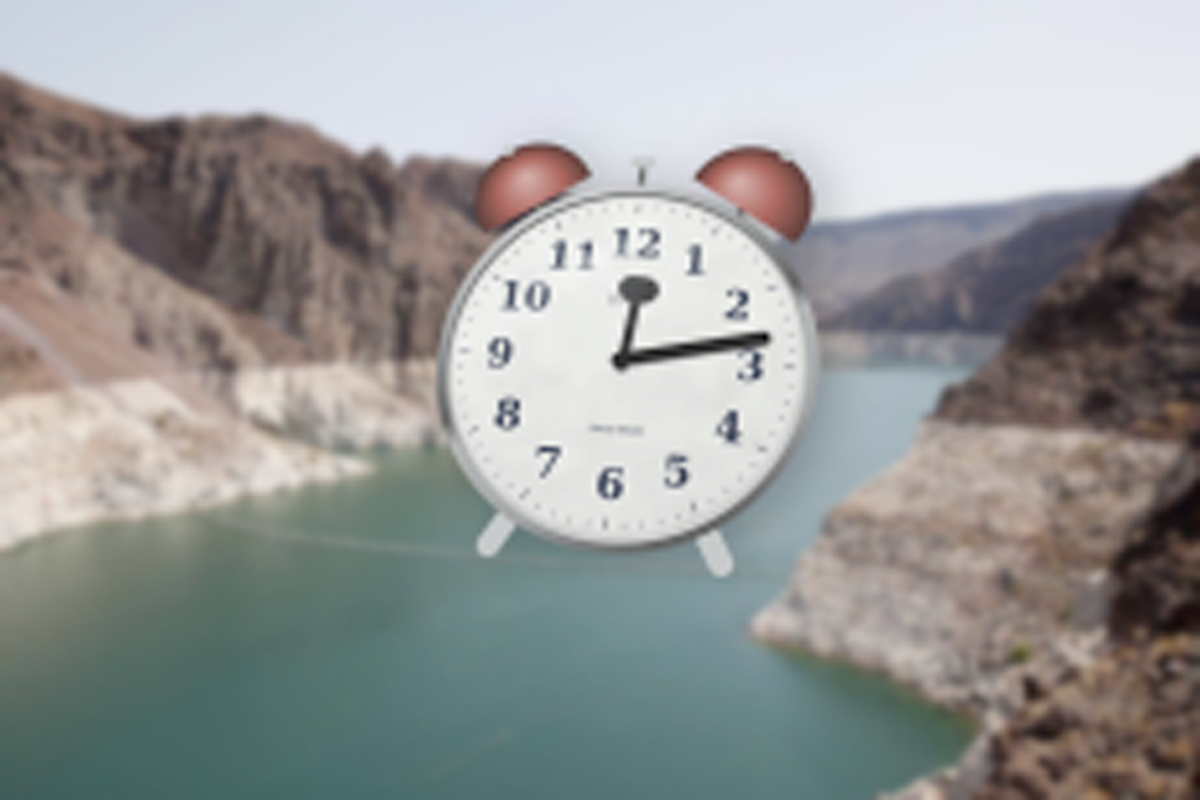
{"hour": 12, "minute": 13}
